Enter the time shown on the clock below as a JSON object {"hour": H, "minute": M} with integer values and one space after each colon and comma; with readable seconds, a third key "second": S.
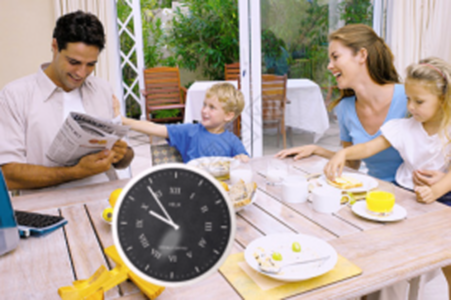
{"hour": 9, "minute": 54}
